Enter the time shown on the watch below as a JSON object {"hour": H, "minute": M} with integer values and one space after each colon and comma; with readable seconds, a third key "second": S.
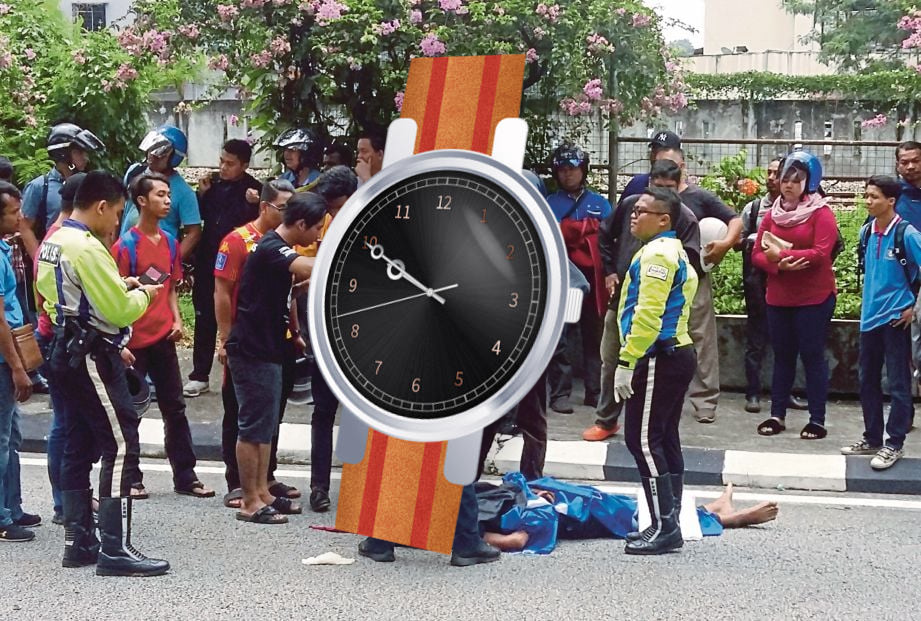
{"hour": 9, "minute": 49, "second": 42}
